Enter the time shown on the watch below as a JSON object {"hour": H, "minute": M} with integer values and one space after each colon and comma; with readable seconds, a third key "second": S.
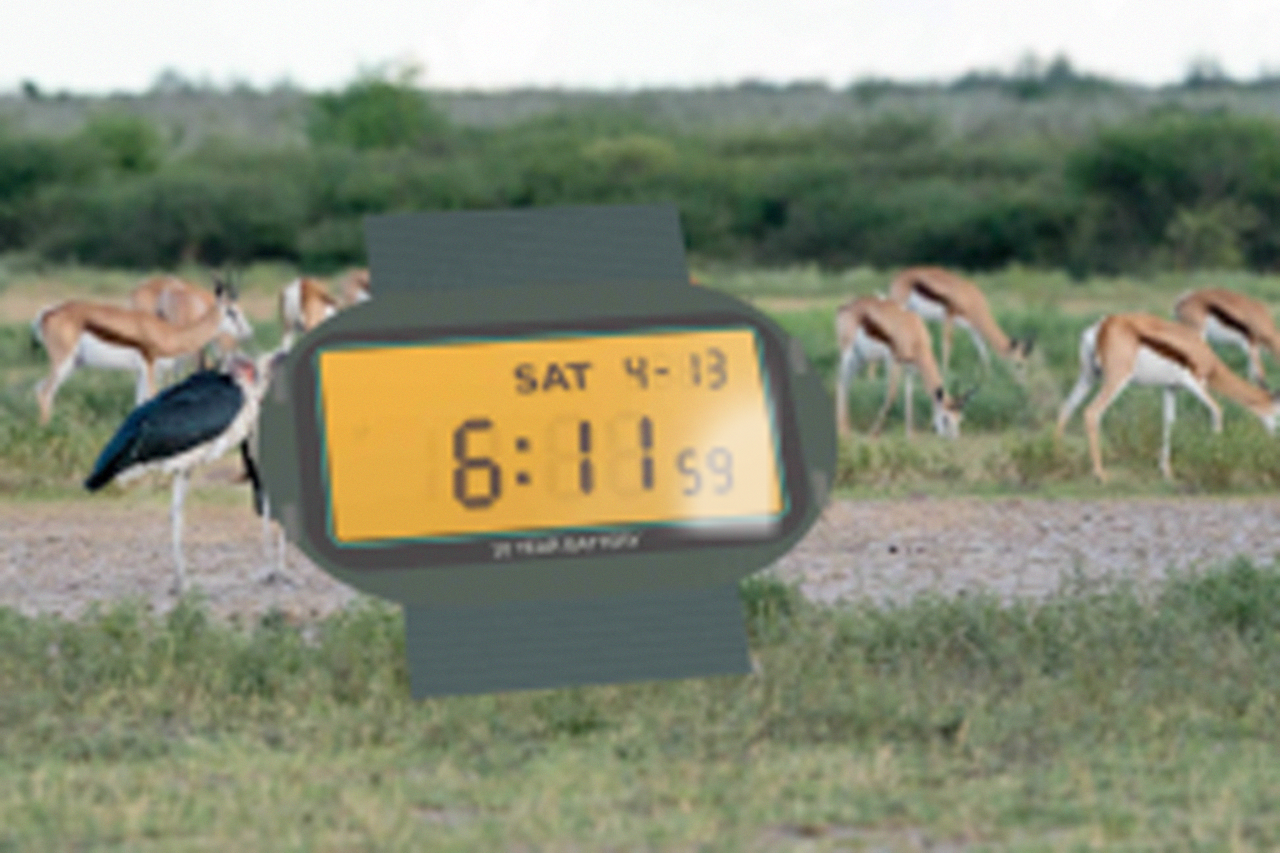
{"hour": 6, "minute": 11, "second": 59}
